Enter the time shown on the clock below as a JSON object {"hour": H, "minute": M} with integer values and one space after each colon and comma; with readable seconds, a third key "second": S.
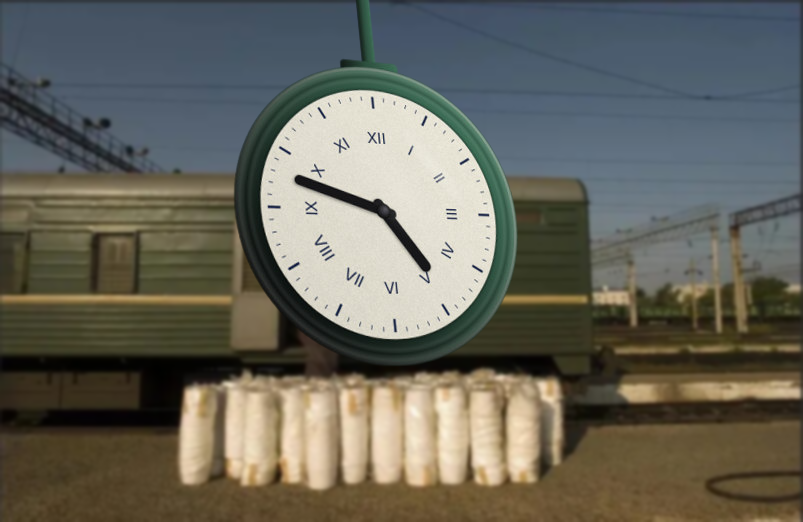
{"hour": 4, "minute": 48}
